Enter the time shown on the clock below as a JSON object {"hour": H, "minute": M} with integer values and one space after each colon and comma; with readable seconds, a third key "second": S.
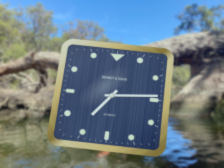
{"hour": 7, "minute": 14}
